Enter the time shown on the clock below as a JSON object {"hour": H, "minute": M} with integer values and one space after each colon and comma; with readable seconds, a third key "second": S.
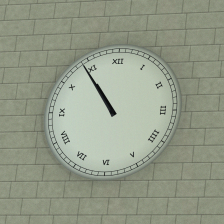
{"hour": 10, "minute": 54}
